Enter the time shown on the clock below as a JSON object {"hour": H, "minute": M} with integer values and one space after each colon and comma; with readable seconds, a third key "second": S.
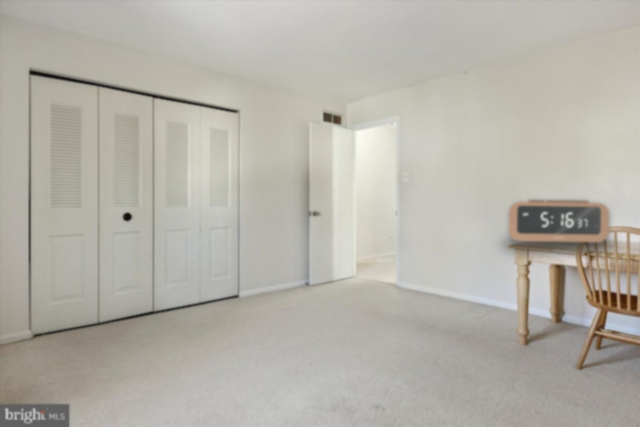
{"hour": 5, "minute": 16}
